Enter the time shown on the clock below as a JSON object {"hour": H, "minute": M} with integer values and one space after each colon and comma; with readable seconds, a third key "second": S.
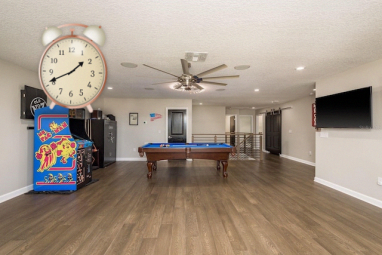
{"hour": 1, "minute": 41}
